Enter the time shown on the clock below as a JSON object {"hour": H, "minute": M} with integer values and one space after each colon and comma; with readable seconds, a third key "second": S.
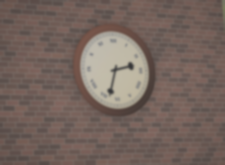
{"hour": 2, "minute": 33}
